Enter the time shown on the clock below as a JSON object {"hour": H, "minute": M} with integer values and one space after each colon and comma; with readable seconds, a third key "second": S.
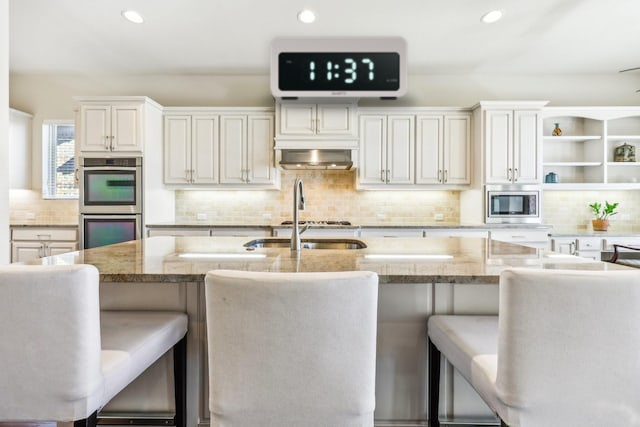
{"hour": 11, "minute": 37}
